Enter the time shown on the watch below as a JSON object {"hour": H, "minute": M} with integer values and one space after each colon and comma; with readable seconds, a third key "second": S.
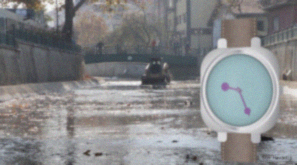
{"hour": 9, "minute": 26}
